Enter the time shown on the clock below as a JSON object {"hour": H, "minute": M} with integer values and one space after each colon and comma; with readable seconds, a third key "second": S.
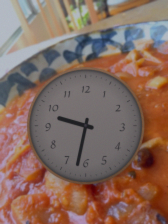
{"hour": 9, "minute": 32}
